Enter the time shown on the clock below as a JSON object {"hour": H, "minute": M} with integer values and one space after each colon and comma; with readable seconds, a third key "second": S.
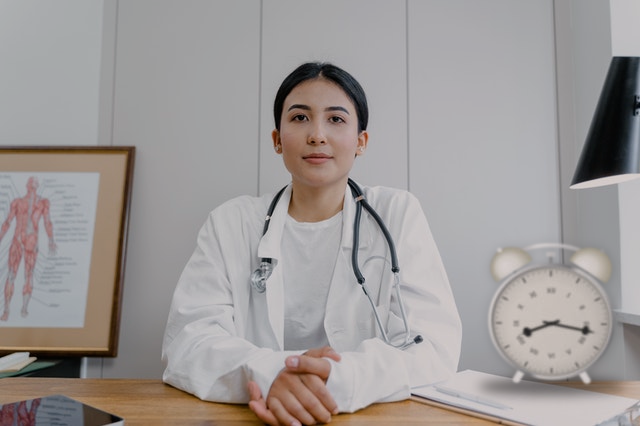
{"hour": 8, "minute": 17}
